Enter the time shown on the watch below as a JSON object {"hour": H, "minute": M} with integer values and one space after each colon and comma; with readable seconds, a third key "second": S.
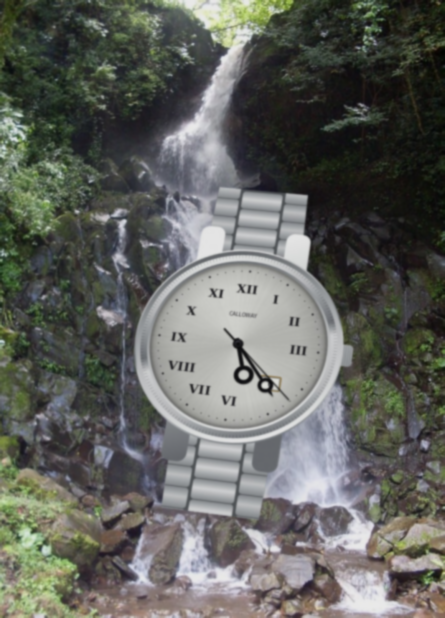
{"hour": 5, "minute": 23, "second": 22}
